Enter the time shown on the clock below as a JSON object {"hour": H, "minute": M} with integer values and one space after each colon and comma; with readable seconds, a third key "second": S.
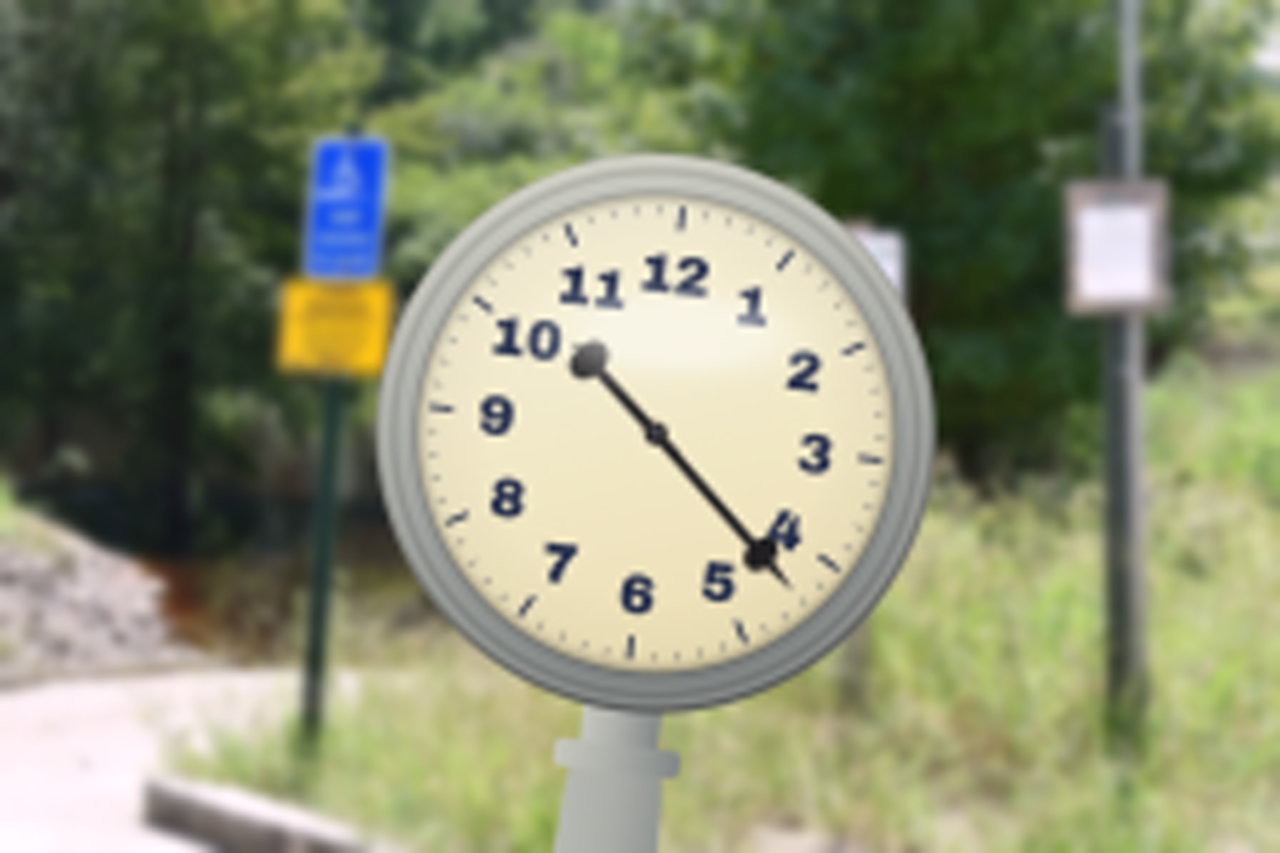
{"hour": 10, "minute": 22}
